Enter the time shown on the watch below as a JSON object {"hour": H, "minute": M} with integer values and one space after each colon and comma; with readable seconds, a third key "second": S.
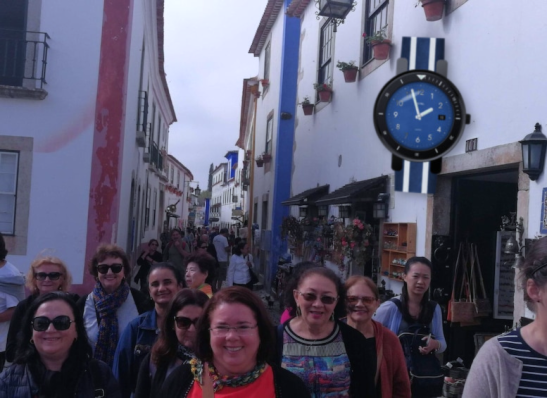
{"hour": 1, "minute": 57}
